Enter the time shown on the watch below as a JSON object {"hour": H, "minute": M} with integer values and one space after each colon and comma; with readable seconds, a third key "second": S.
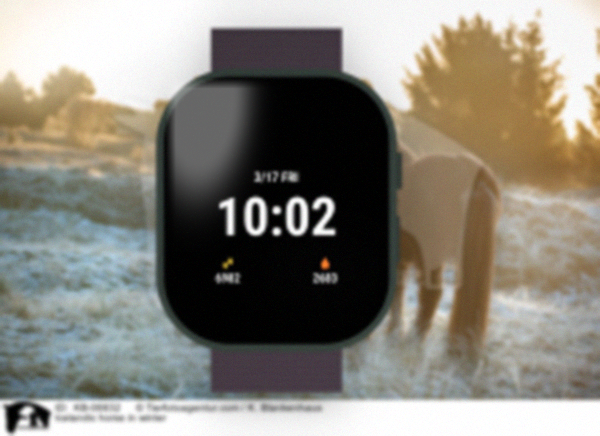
{"hour": 10, "minute": 2}
